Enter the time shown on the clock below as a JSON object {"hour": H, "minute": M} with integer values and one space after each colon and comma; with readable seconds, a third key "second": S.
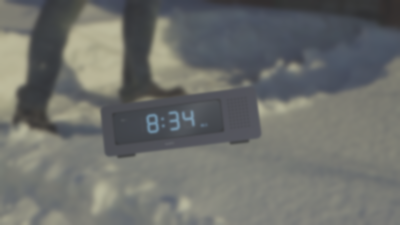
{"hour": 8, "minute": 34}
